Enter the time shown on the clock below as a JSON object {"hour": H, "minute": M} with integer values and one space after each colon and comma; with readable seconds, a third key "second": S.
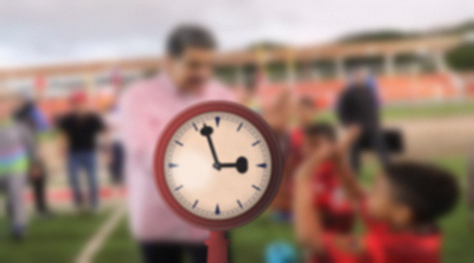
{"hour": 2, "minute": 57}
